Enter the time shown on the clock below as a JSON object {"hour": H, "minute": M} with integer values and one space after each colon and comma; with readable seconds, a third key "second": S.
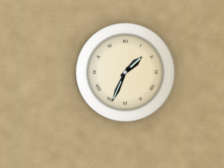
{"hour": 1, "minute": 34}
